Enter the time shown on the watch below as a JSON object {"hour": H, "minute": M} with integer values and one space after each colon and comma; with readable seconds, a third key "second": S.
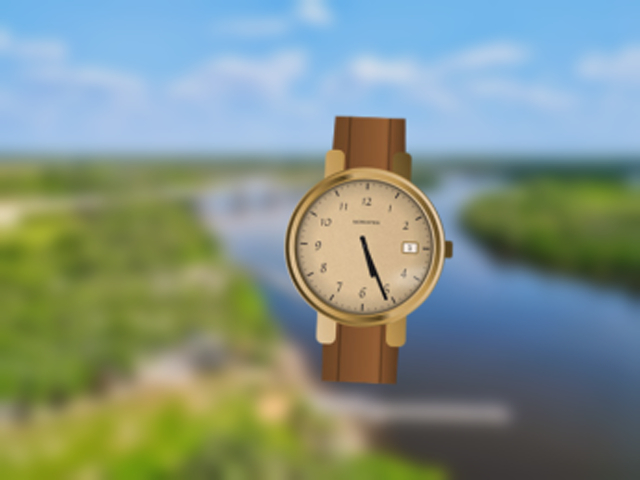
{"hour": 5, "minute": 26}
